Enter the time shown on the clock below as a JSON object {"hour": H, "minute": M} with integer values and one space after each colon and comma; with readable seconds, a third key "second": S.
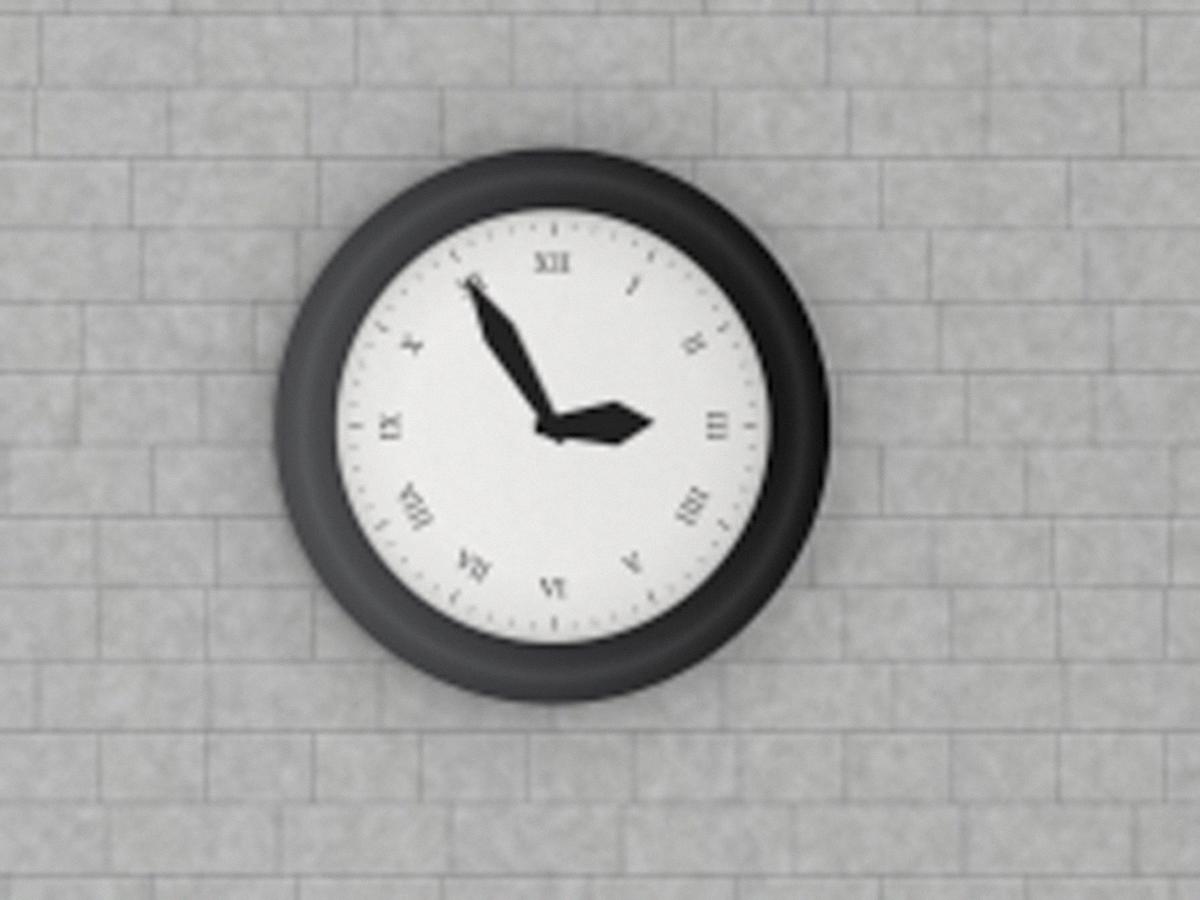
{"hour": 2, "minute": 55}
